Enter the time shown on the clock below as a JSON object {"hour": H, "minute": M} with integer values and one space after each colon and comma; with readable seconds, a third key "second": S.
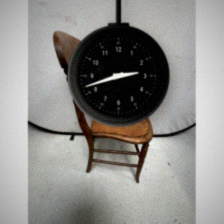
{"hour": 2, "minute": 42}
